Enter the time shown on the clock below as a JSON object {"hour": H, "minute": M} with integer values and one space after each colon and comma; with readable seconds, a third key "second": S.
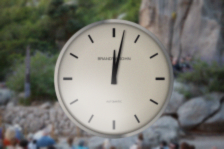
{"hour": 12, "minute": 2}
